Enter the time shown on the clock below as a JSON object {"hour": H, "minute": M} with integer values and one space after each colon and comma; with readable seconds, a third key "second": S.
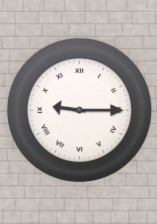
{"hour": 9, "minute": 15}
